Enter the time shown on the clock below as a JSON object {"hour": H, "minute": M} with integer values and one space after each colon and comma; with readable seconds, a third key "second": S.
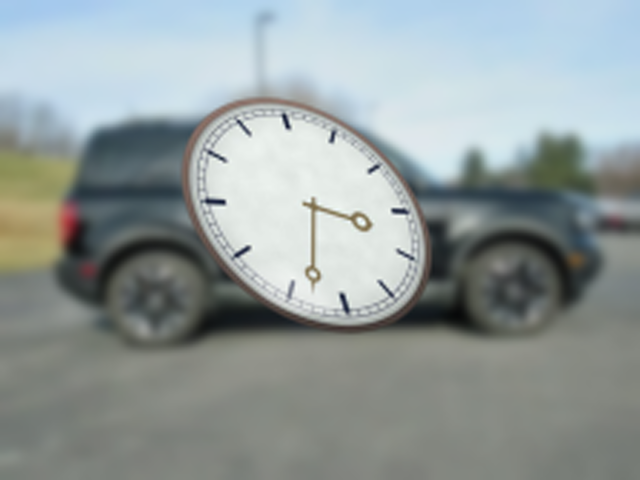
{"hour": 3, "minute": 33}
